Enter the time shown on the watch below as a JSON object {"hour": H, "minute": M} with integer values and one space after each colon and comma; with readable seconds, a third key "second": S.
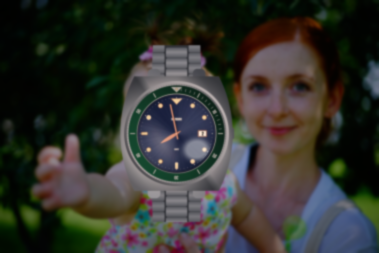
{"hour": 7, "minute": 58}
